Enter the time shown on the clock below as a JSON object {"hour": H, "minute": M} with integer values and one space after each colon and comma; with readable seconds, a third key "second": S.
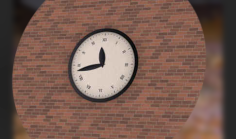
{"hour": 11, "minute": 43}
